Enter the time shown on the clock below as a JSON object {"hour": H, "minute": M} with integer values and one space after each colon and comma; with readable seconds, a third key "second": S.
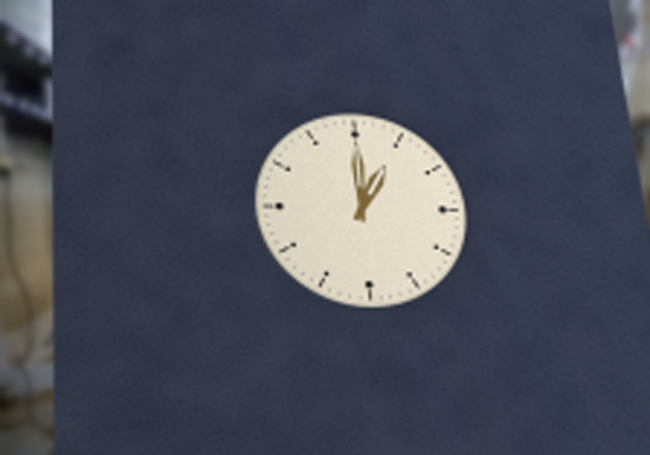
{"hour": 1, "minute": 0}
